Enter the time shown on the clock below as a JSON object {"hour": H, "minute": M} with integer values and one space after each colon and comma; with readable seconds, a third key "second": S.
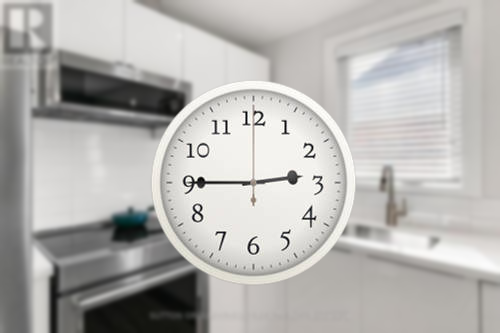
{"hour": 2, "minute": 45, "second": 0}
